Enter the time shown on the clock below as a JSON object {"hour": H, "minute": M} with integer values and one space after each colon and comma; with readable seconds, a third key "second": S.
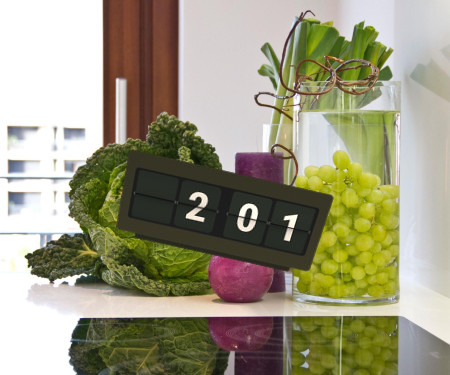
{"hour": 2, "minute": 1}
